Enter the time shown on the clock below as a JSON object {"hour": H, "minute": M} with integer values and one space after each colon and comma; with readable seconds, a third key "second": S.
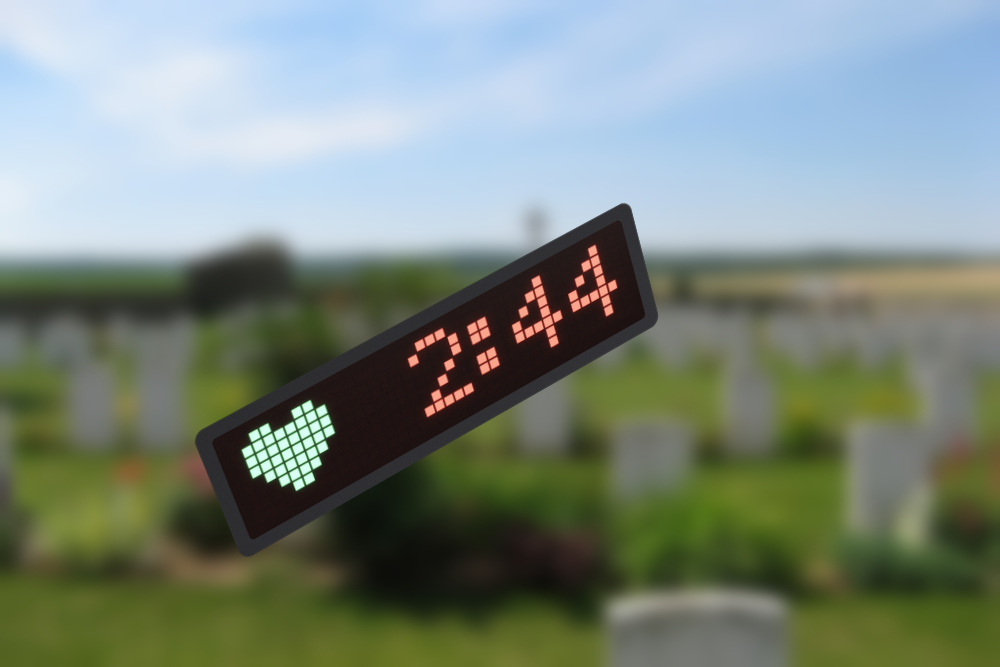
{"hour": 2, "minute": 44}
